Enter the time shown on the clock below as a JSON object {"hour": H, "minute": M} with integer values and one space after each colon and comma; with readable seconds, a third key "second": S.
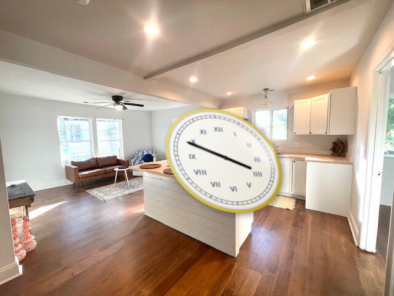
{"hour": 3, "minute": 49}
